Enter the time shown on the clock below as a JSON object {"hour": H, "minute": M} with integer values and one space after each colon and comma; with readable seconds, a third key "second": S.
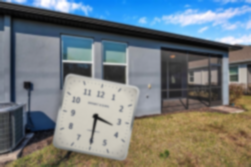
{"hour": 3, "minute": 30}
